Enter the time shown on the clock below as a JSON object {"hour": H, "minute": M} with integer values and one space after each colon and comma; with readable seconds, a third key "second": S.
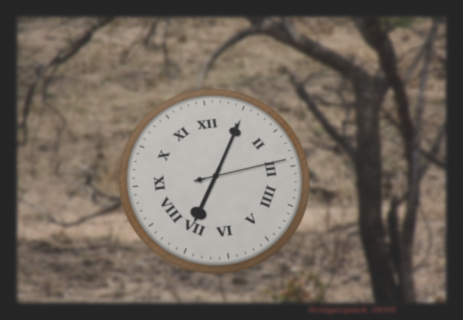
{"hour": 7, "minute": 5, "second": 14}
